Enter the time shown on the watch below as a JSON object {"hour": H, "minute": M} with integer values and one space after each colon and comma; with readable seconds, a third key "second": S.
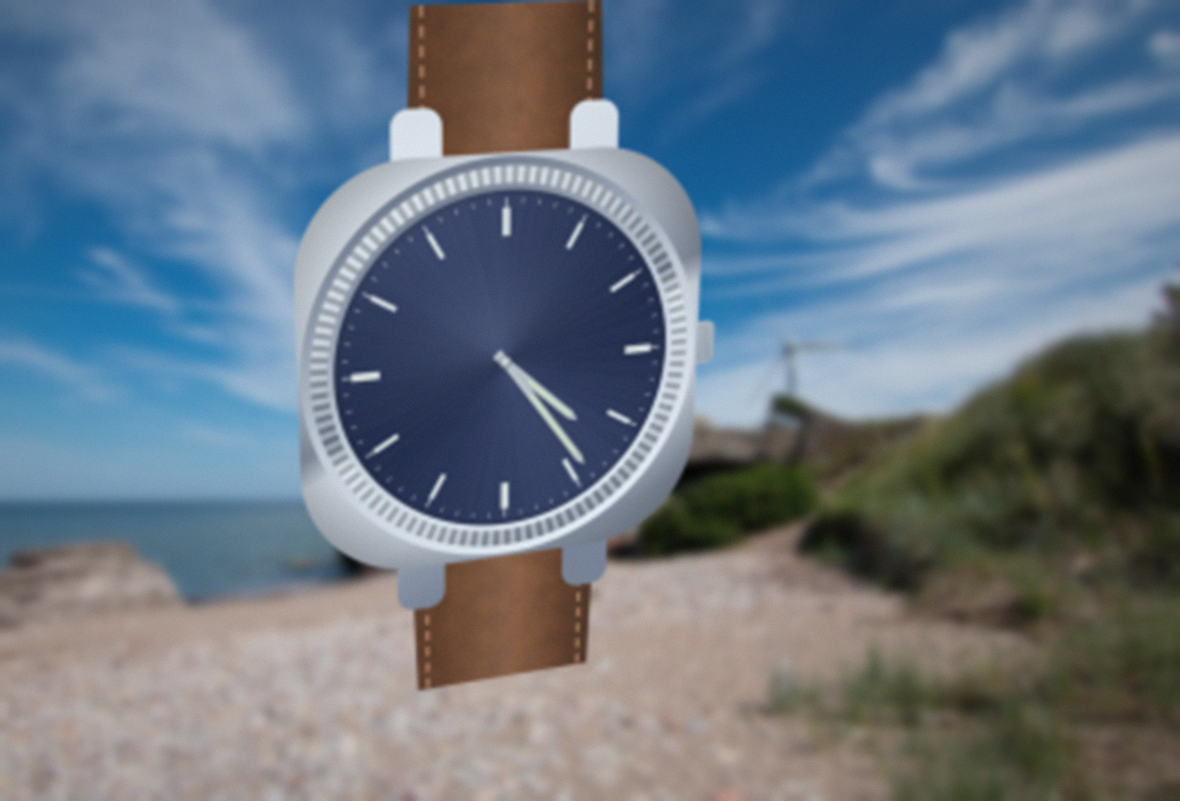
{"hour": 4, "minute": 24}
